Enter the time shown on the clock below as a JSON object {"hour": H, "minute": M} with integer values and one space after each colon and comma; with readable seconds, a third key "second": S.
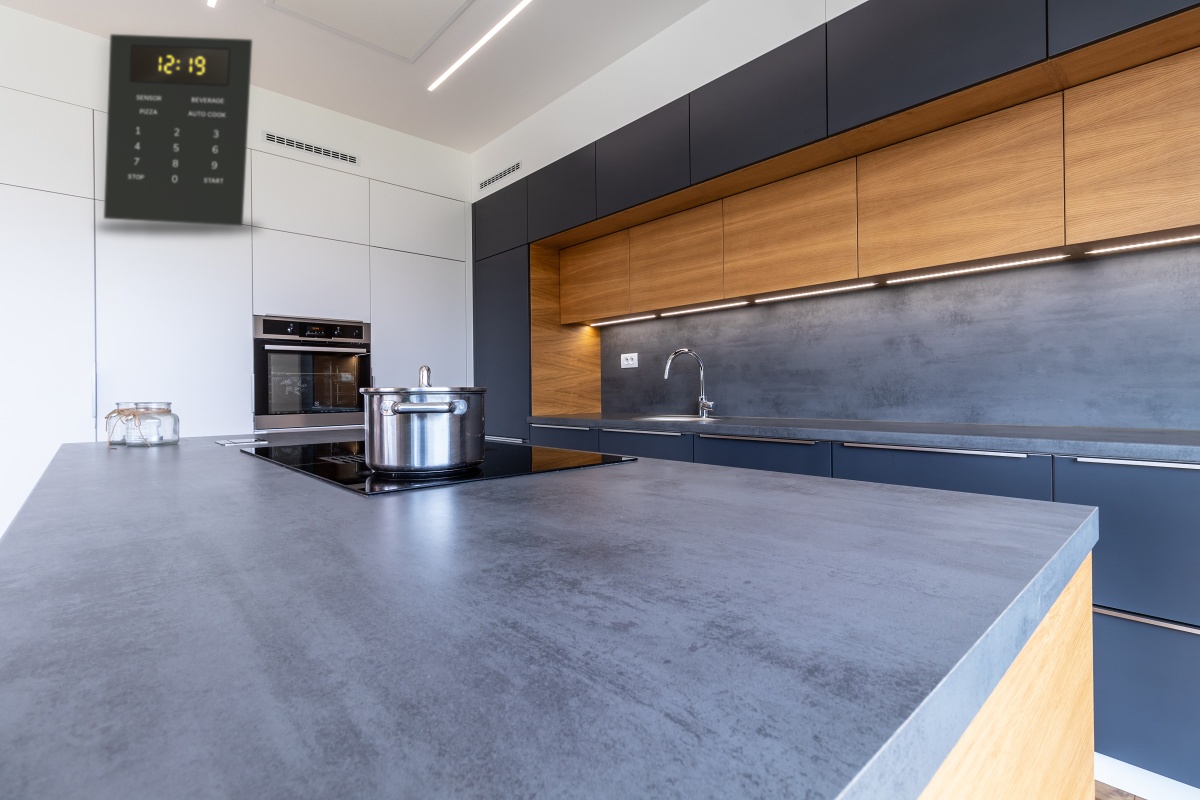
{"hour": 12, "minute": 19}
